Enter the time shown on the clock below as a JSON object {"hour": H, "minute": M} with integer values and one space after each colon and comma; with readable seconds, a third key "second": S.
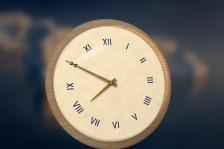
{"hour": 7, "minute": 50}
